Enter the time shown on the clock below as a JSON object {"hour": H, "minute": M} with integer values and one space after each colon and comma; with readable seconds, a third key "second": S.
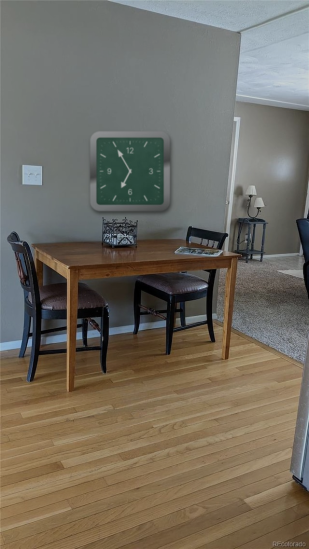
{"hour": 6, "minute": 55}
